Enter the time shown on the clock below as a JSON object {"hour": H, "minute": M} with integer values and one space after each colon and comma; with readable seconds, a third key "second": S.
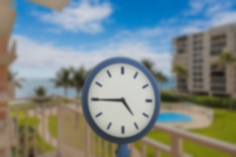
{"hour": 4, "minute": 45}
